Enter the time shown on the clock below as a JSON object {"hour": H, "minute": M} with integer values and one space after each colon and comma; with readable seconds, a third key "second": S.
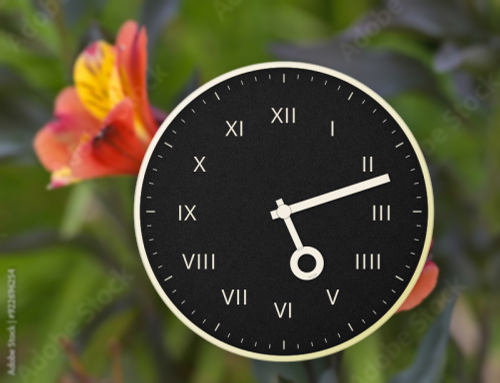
{"hour": 5, "minute": 12}
